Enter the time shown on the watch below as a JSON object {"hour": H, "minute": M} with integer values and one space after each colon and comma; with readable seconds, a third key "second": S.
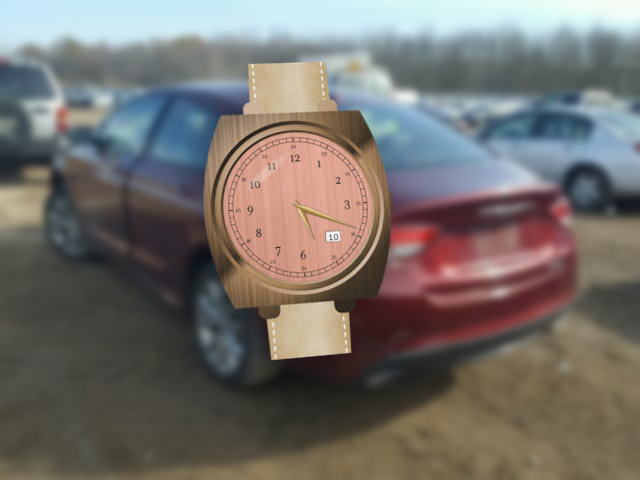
{"hour": 5, "minute": 19}
